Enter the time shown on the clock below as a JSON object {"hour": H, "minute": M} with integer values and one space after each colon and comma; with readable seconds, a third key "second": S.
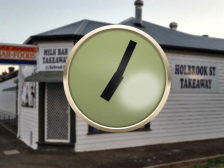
{"hour": 7, "minute": 4}
